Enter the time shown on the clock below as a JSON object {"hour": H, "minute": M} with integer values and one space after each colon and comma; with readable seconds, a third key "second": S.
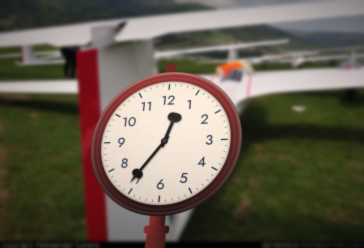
{"hour": 12, "minute": 36}
